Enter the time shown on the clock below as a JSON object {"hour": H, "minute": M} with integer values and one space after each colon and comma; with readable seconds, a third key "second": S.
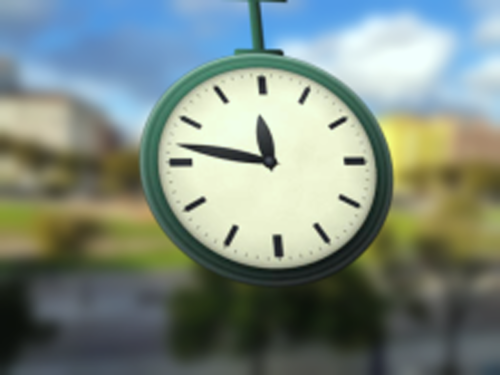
{"hour": 11, "minute": 47}
